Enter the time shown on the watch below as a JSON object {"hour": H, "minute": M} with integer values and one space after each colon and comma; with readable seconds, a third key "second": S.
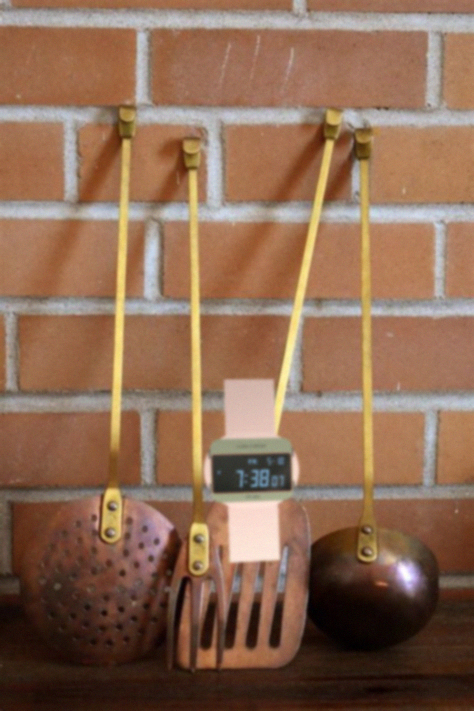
{"hour": 7, "minute": 38}
